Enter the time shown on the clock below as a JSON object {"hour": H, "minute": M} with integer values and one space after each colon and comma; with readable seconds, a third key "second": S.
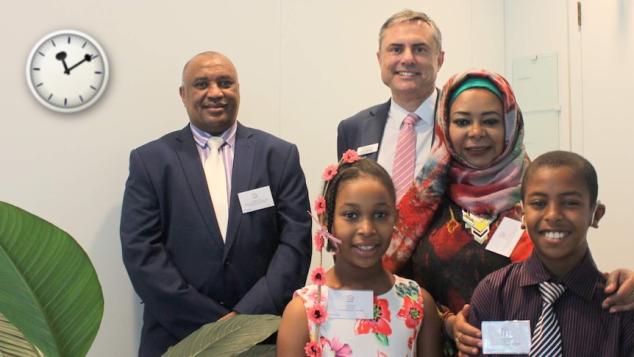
{"hour": 11, "minute": 9}
